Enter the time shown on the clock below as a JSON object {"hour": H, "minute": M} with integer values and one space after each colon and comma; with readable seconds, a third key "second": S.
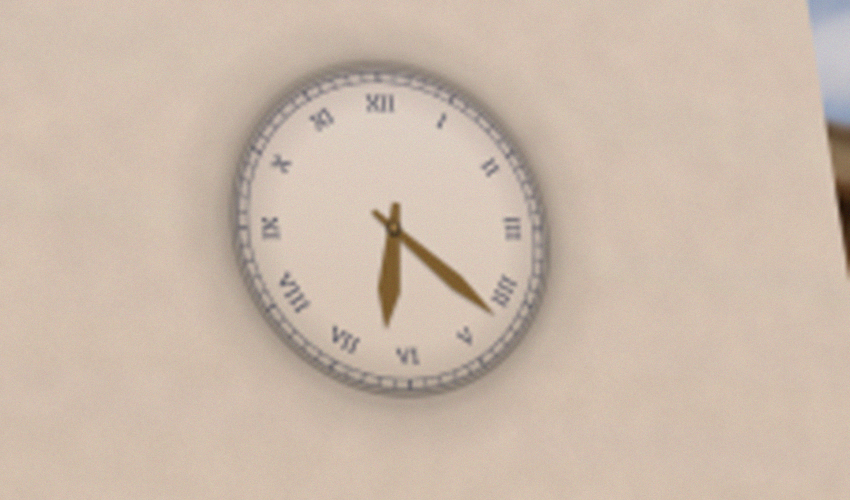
{"hour": 6, "minute": 22}
